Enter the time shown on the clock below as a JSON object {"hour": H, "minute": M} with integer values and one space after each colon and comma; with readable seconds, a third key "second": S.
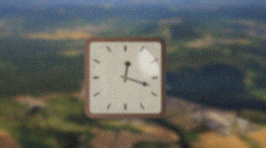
{"hour": 12, "minute": 18}
